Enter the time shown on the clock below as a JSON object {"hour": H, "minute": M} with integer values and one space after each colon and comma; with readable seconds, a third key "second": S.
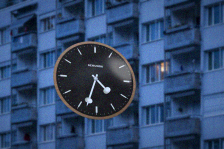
{"hour": 4, "minute": 33}
